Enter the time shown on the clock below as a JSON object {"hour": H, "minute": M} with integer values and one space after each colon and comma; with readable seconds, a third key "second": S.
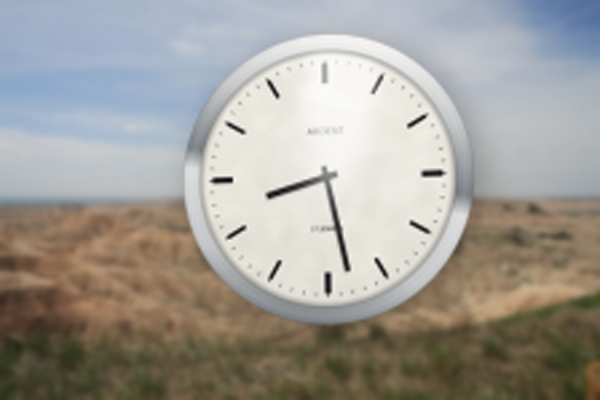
{"hour": 8, "minute": 28}
